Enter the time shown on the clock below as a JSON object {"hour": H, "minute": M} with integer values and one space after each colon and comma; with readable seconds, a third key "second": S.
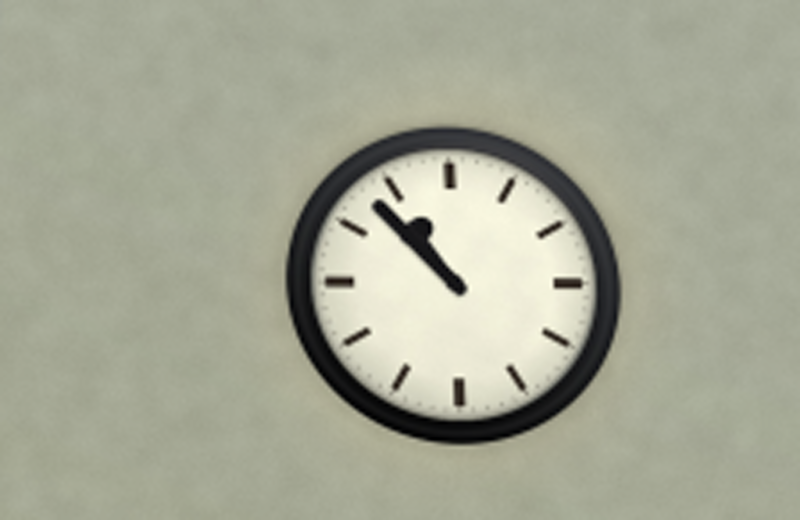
{"hour": 10, "minute": 53}
